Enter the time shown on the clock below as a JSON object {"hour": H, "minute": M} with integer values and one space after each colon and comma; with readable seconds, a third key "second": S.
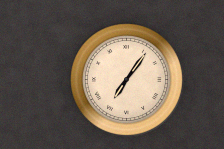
{"hour": 7, "minute": 6}
